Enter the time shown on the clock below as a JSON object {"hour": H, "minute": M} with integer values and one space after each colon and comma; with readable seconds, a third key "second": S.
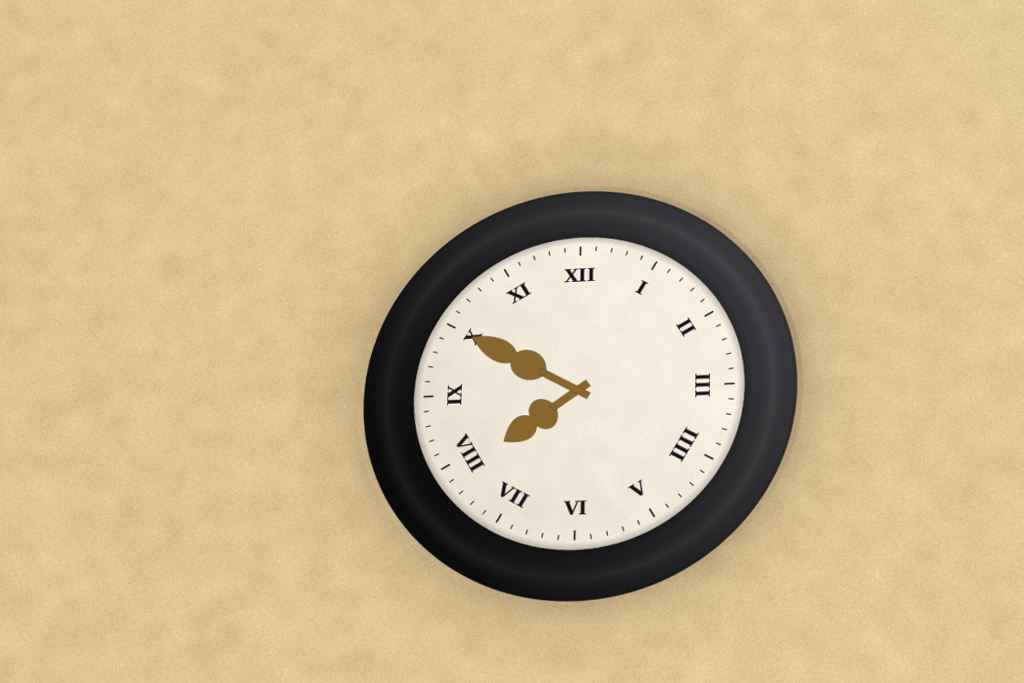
{"hour": 7, "minute": 50}
